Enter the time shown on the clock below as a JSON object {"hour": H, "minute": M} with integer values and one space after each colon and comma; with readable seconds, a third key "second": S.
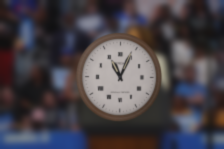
{"hour": 11, "minute": 4}
